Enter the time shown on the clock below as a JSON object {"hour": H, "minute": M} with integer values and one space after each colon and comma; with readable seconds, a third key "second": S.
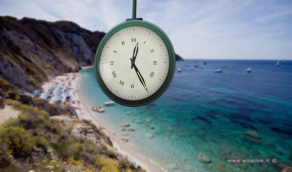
{"hour": 12, "minute": 25}
